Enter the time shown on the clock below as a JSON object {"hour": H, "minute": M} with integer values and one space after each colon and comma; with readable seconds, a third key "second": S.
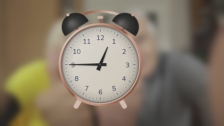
{"hour": 12, "minute": 45}
